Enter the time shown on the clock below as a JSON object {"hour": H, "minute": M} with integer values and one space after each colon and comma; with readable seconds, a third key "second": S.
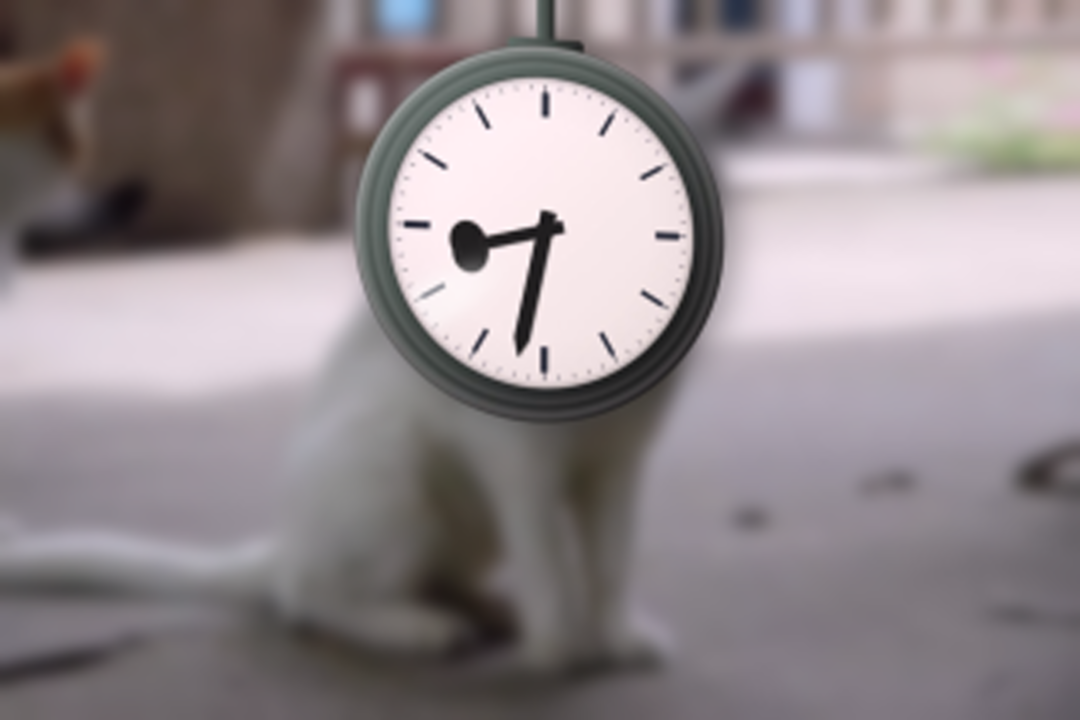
{"hour": 8, "minute": 32}
